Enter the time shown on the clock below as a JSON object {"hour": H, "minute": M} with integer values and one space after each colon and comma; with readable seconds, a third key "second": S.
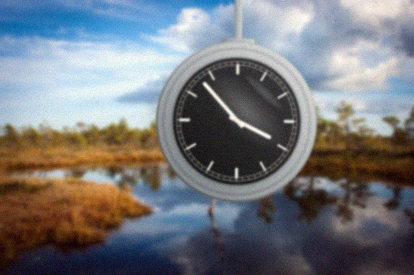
{"hour": 3, "minute": 53}
